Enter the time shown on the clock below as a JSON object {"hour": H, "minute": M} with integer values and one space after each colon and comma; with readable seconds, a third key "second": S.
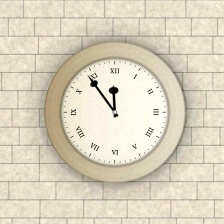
{"hour": 11, "minute": 54}
